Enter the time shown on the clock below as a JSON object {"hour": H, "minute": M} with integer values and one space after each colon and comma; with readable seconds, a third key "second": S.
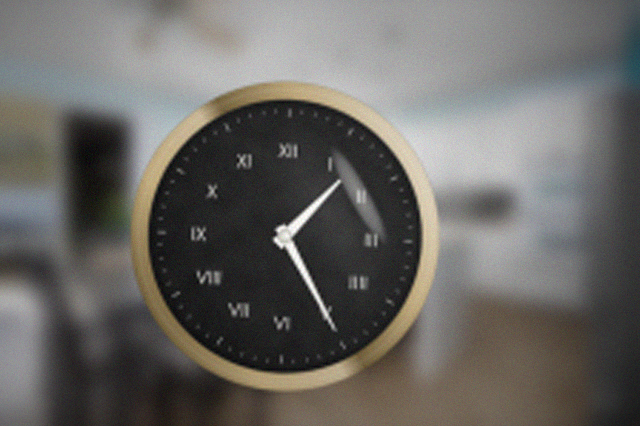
{"hour": 1, "minute": 25}
